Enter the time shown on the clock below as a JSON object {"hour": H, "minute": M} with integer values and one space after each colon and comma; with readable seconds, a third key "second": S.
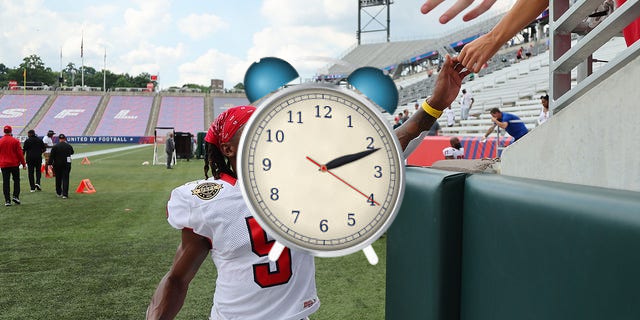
{"hour": 2, "minute": 11, "second": 20}
